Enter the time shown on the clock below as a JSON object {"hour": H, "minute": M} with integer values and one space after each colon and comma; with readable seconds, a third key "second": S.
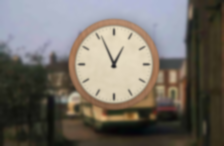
{"hour": 12, "minute": 56}
